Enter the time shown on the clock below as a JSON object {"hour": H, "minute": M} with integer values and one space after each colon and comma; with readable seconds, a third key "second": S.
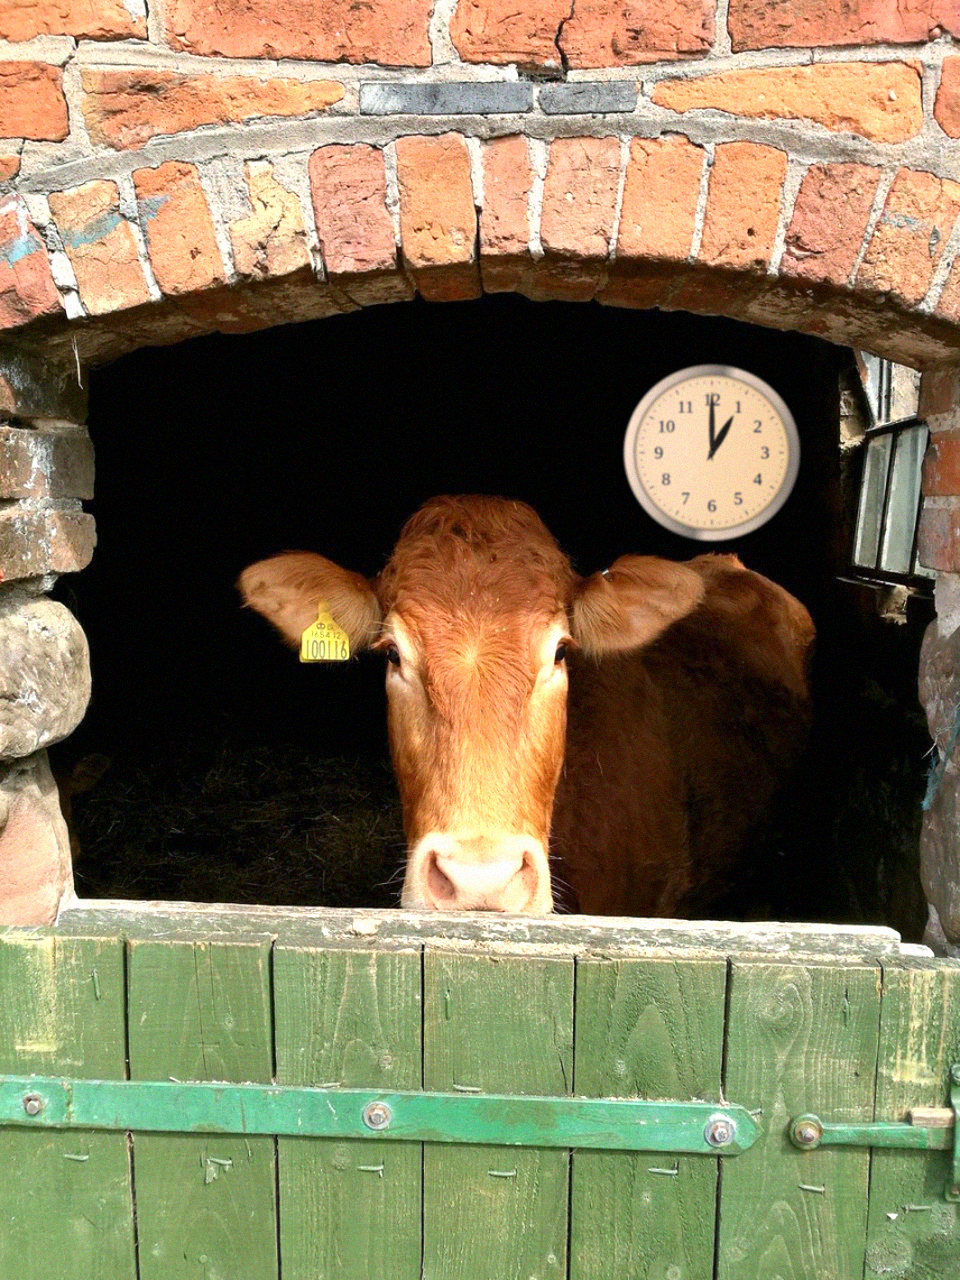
{"hour": 1, "minute": 0}
